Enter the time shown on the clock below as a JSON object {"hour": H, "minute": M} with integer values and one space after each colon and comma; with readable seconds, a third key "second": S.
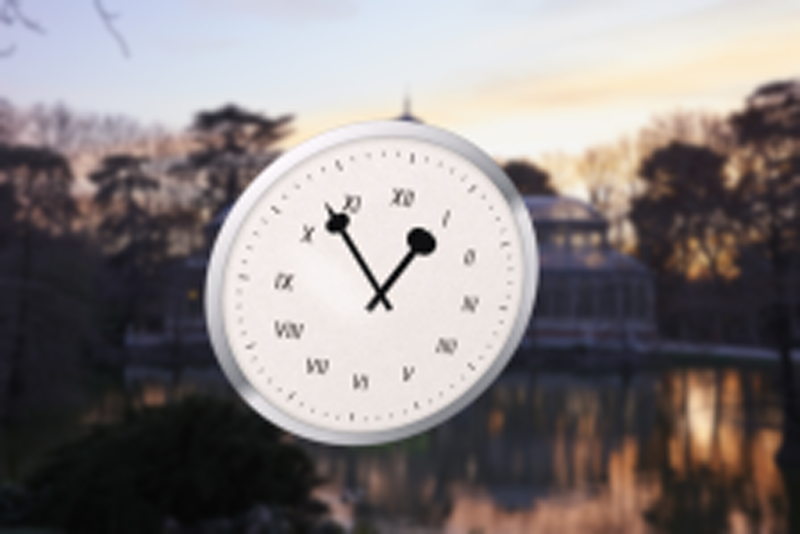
{"hour": 12, "minute": 53}
